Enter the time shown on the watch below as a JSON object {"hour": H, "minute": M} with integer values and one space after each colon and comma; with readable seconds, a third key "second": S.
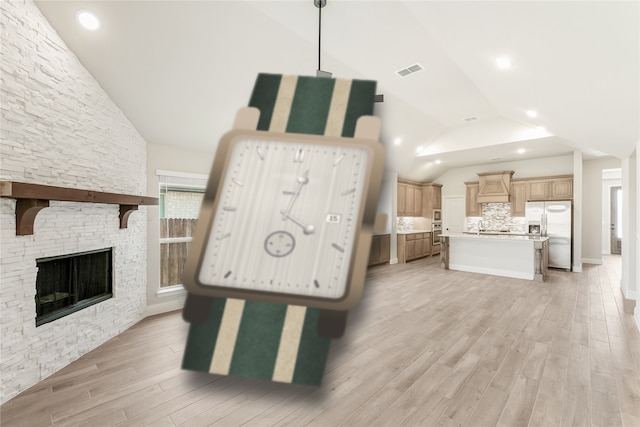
{"hour": 4, "minute": 2}
